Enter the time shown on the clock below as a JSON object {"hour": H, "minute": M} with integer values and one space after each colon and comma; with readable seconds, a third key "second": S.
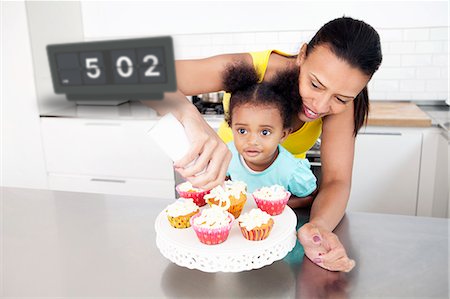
{"hour": 5, "minute": 2}
